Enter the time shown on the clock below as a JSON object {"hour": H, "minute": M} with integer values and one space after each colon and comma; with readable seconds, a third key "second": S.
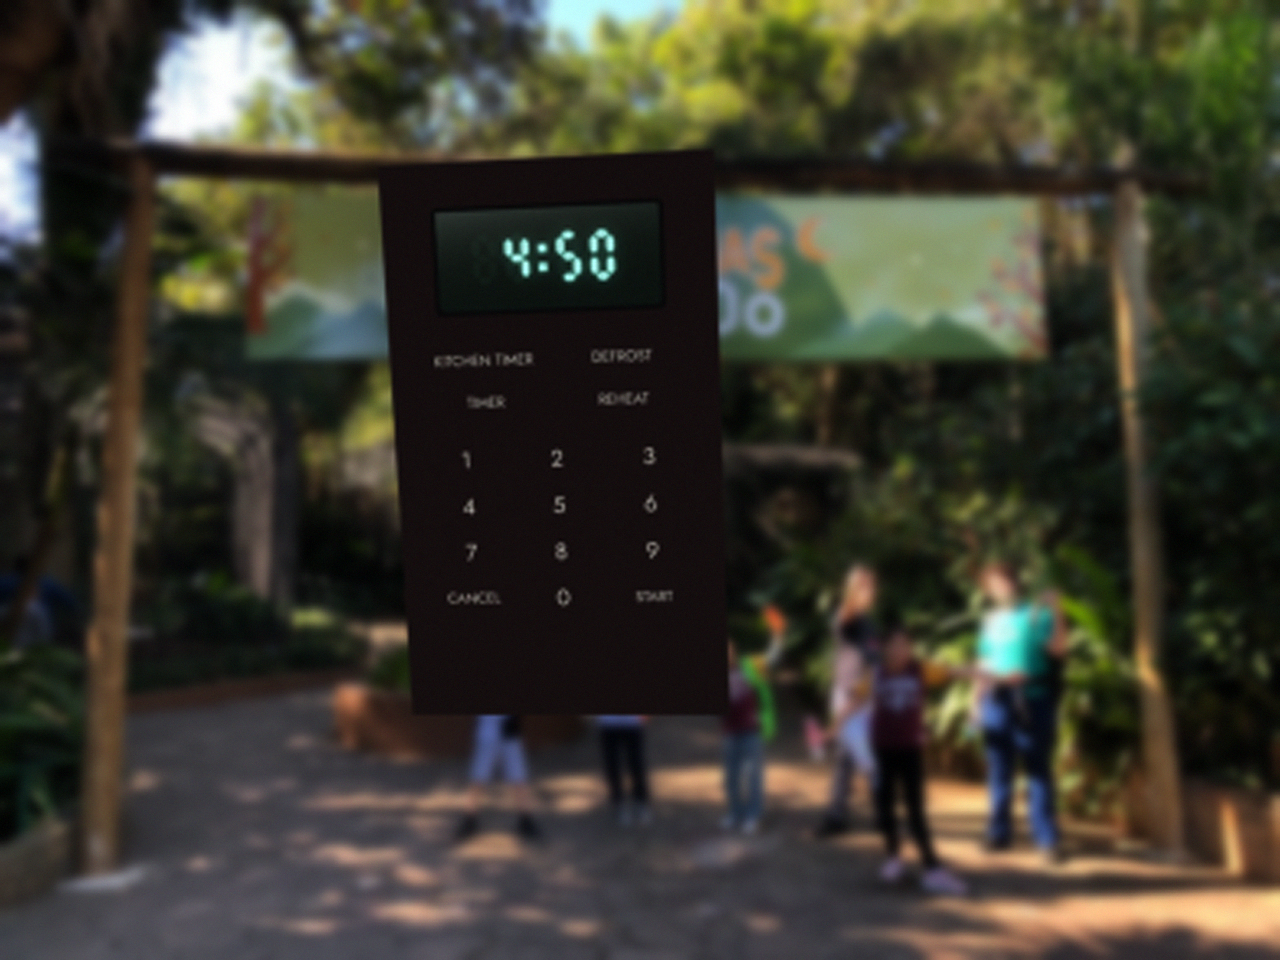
{"hour": 4, "minute": 50}
